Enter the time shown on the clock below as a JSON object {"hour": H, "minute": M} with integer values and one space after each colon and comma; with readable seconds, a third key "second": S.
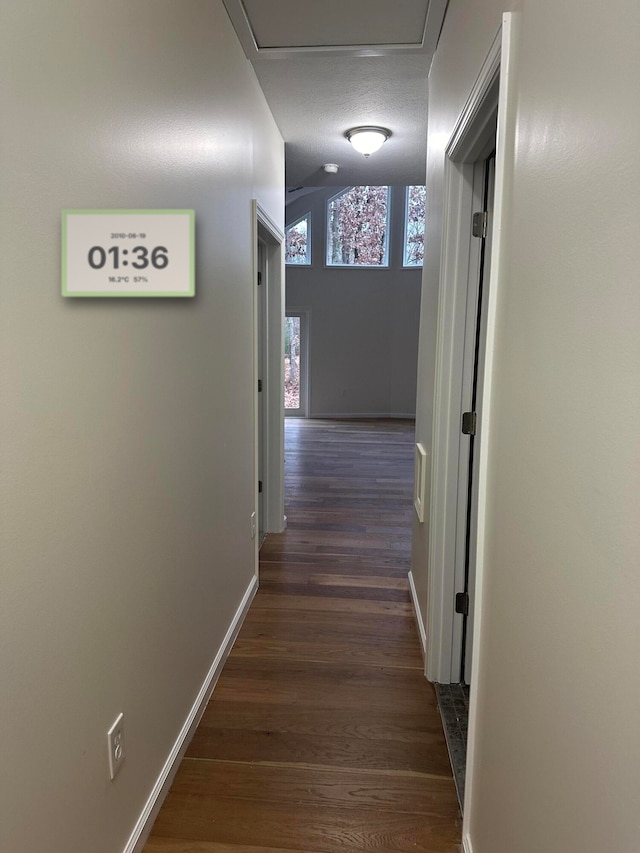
{"hour": 1, "minute": 36}
